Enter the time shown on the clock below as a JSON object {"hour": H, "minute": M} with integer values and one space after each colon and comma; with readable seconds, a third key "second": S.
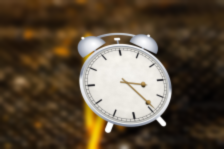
{"hour": 3, "minute": 24}
